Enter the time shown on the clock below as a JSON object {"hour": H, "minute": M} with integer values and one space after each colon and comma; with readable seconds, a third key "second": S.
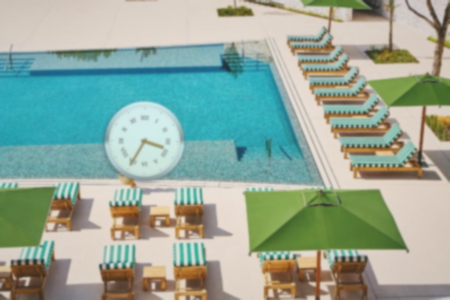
{"hour": 3, "minute": 35}
